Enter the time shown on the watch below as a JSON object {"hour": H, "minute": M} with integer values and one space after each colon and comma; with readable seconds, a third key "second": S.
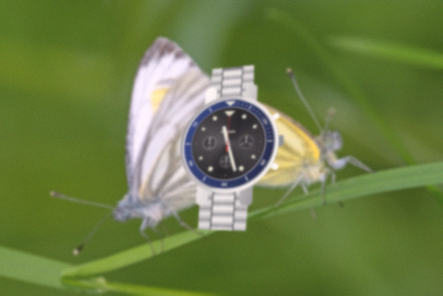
{"hour": 11, "minute": 27}
